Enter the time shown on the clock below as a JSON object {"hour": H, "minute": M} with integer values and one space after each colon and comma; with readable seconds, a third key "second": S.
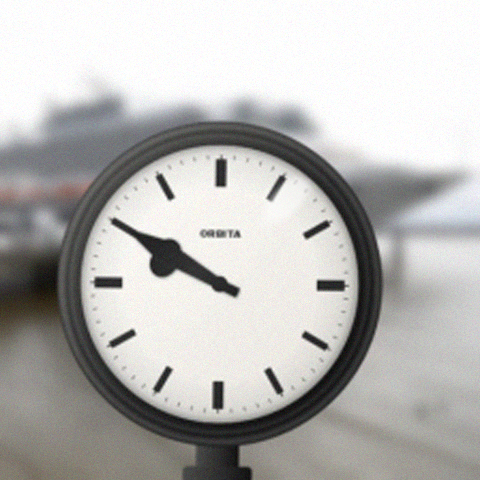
{"hour": 9, "minute": 50}
